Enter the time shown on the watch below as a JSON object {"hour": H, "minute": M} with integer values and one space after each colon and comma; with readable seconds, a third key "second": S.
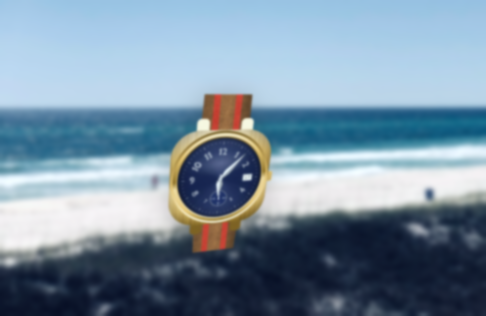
{"hour": 6, "minute": 7}
